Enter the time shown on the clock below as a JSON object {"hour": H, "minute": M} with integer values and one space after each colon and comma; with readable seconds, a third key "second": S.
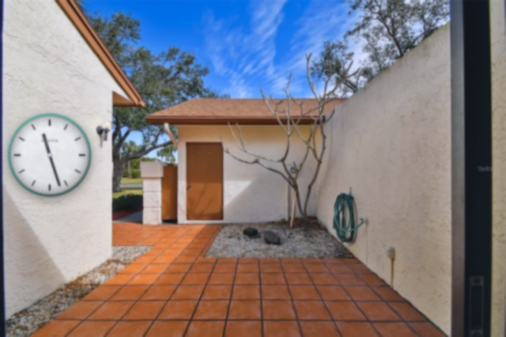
{"hour": 11, "minute": 27}
